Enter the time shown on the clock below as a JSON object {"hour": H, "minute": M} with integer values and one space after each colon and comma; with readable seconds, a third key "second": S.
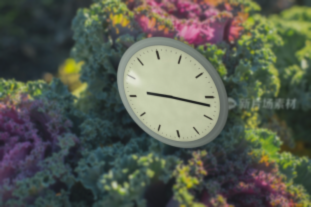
{"hour": 9, "minute": 17}
